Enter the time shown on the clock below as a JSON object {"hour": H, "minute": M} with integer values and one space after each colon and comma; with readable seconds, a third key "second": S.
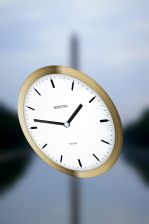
{"hour": 1, "minute": 47}
